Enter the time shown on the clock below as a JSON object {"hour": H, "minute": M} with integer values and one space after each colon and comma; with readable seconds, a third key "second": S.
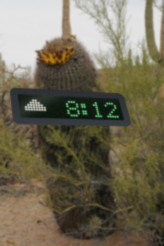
{"hour": 8, "minute": 12}
